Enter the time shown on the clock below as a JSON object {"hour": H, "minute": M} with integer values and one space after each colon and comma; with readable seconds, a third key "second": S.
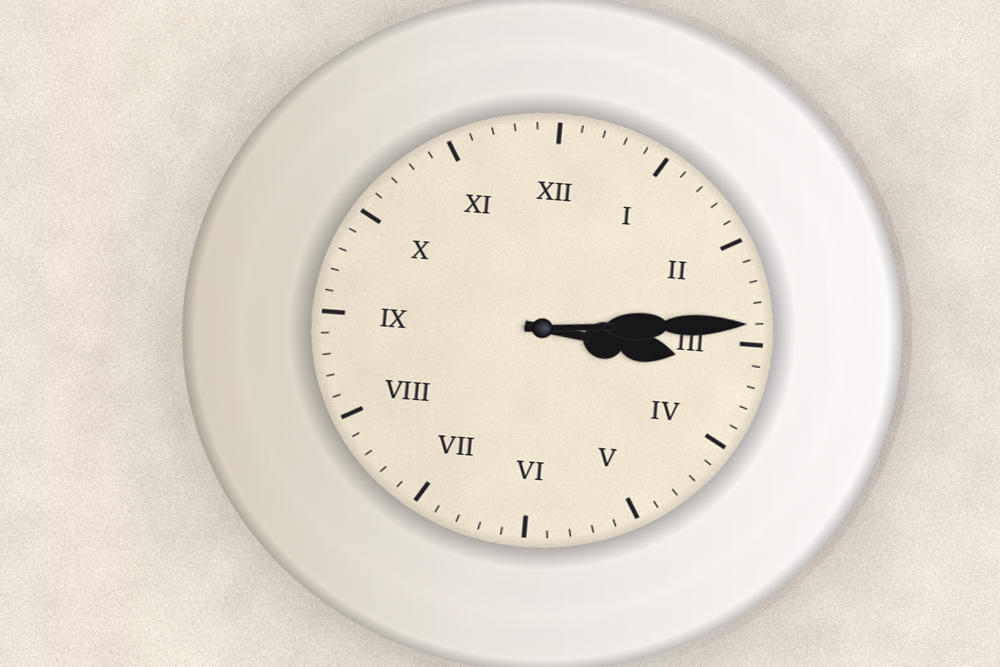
{"hour": 3, "minute": 14}
